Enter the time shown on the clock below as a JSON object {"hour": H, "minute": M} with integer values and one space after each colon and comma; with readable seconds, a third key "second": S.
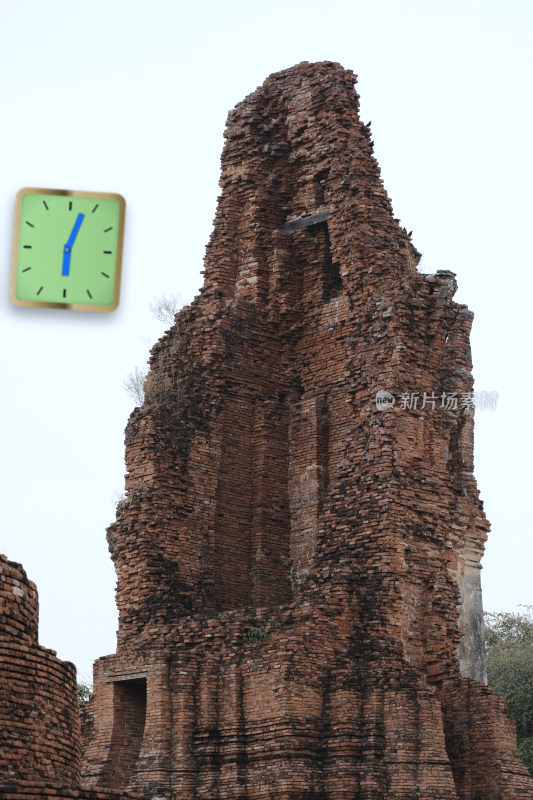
{"hour": 6, "minute": 3}
